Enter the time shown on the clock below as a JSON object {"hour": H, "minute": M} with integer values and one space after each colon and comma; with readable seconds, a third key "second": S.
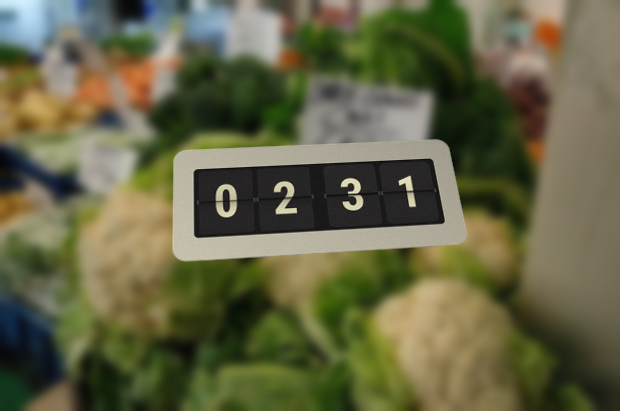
{"hour": 2, "minute": 31}
